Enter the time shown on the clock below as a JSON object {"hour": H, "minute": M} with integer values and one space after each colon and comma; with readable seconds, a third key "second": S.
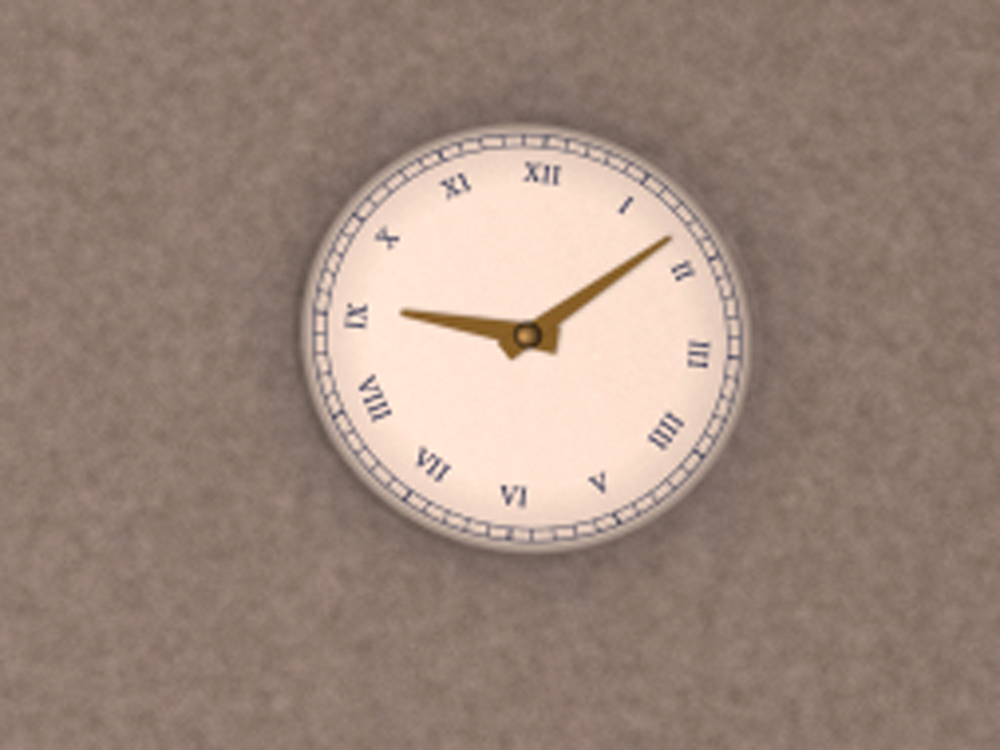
{"hour": 9, "minute": 8}
